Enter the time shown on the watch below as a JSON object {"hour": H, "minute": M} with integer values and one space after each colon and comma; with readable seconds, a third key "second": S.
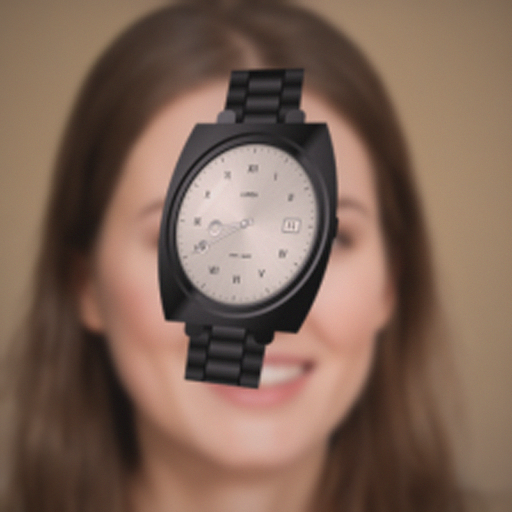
{"hour": 8, "minute": 40}
